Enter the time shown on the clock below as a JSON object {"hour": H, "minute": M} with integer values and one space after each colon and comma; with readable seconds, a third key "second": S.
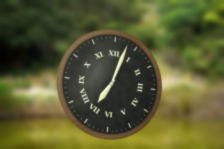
{"hour": 7, "minute": 3}
